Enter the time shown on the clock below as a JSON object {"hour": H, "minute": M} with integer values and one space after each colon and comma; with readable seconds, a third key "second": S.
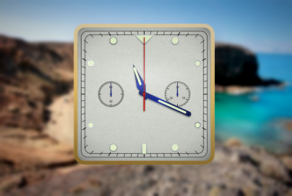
{"hour": 11, "minute": 19}
